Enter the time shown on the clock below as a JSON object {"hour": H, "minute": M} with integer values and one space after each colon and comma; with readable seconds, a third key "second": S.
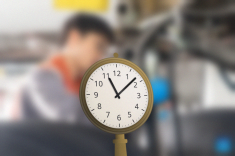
{"hour": 11, "minute": 8}
